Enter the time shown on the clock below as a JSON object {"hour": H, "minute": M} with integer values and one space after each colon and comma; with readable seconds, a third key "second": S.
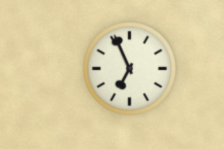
{"hour": 6, "minute": 56}
